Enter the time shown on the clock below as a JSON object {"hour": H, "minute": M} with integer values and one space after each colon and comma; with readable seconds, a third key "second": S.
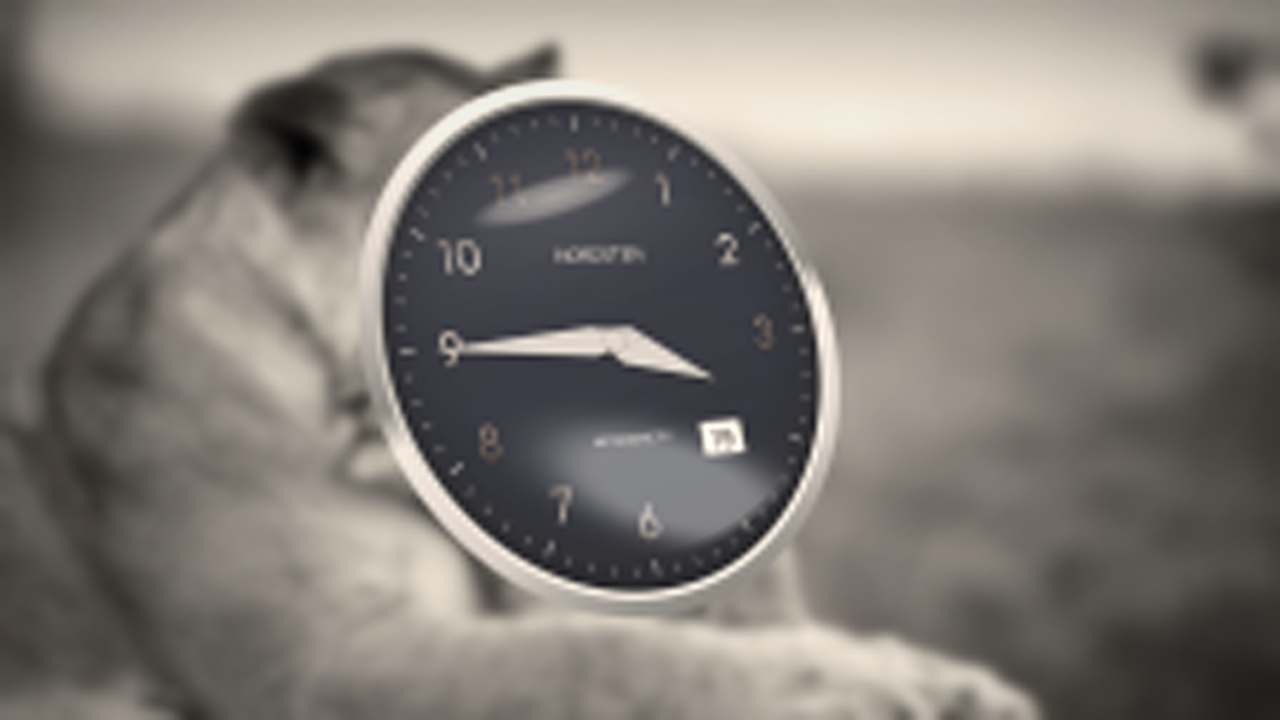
{"hour": 3, "minute": 45}
